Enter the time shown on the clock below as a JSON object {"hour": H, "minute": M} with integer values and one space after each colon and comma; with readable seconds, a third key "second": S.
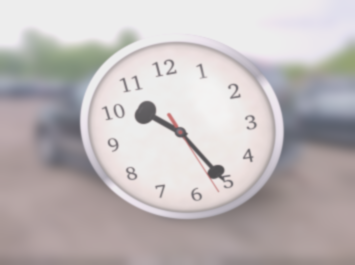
{"hour": 10, "minute": 25, "second": 27}
